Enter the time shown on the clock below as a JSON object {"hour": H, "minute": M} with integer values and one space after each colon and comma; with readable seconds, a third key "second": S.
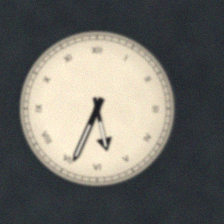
{"hour": 5, "minute": 34}
